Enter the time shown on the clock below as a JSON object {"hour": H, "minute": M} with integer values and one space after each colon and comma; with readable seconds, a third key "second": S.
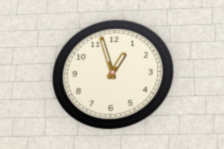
{"hour": 12, "minute": 57}
